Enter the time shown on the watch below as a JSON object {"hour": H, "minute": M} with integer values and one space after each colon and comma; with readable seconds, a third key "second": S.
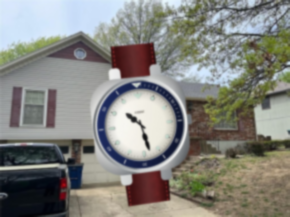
{"hour": 10, "minute": 28}
